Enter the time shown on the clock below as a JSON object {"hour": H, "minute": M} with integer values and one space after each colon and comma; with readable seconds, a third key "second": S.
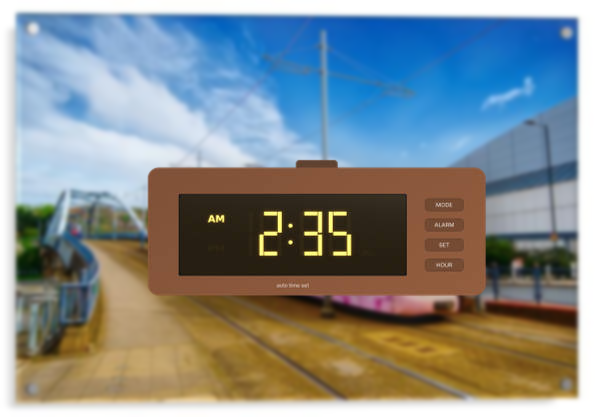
{"hour": 2, "minute": 35}
